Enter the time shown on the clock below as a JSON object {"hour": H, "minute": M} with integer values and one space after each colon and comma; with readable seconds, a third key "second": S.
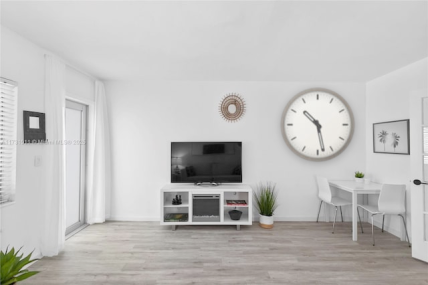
{"hour": 10, "minute": 28}
